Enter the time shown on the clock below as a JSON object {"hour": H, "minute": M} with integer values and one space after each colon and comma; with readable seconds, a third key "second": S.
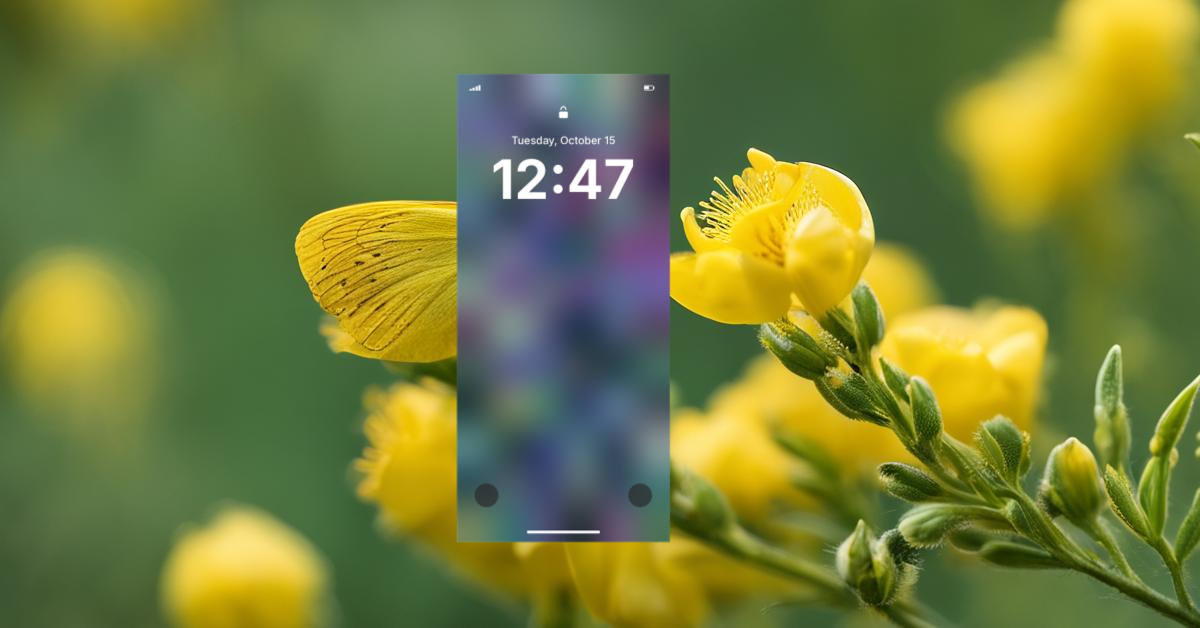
{"hour": 12, "minute": 47}
